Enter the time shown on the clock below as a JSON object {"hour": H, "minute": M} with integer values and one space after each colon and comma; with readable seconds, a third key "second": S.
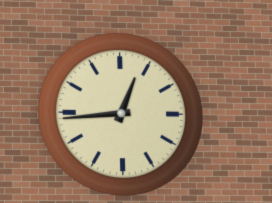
{"hour": 12, "minute": 44}
